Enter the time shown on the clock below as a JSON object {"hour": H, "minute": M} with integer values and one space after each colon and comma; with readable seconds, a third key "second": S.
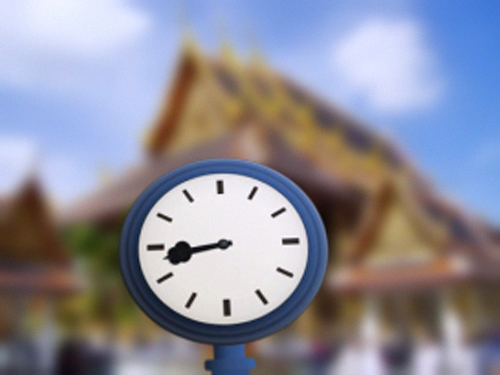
{"hour": 8, "minute": 43}
